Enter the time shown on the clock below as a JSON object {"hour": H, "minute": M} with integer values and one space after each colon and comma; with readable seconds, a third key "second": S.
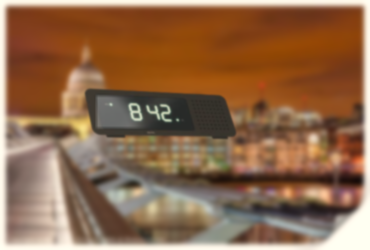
{"hour": 8, "minute": 42}
